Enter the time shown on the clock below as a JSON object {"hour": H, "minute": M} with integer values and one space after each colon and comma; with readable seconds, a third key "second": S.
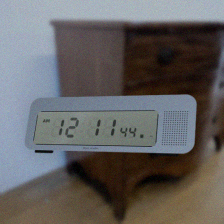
{"hour": 12, "minute": 11, "second": 44}
